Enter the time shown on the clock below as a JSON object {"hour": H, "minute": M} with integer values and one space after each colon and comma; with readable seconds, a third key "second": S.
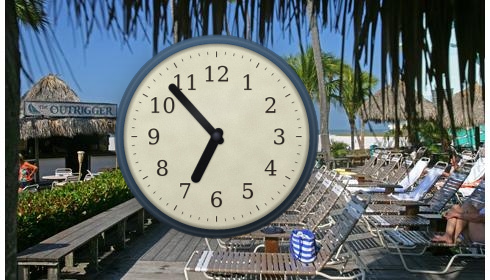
{"hour": 6, "minute": 53}
